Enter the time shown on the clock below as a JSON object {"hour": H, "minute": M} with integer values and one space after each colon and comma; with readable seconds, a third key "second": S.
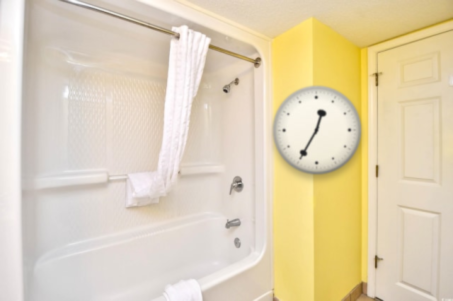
{"hour": 12, "minute": 35}
